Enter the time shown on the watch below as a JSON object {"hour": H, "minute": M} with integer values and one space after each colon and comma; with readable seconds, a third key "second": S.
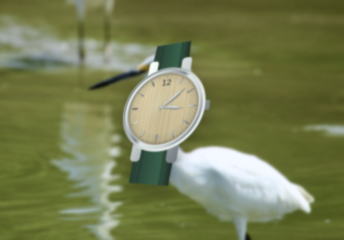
{"hour": 3, "minute": 8}
